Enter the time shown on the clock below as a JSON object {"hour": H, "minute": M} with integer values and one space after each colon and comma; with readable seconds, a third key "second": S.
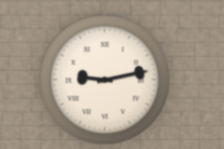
{"hour": 9, "minute": 13}
